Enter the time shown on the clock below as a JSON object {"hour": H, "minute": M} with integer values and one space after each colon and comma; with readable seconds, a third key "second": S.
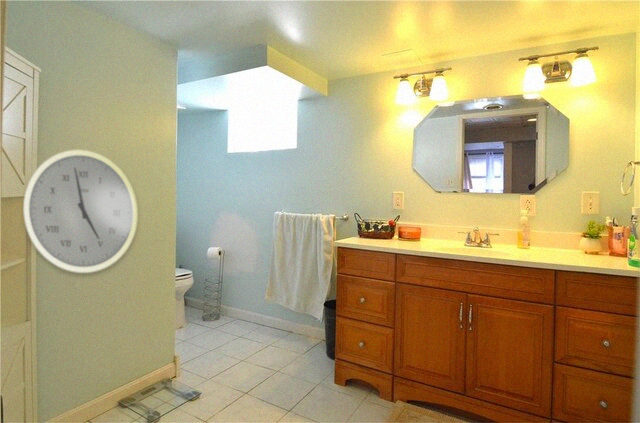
{"hour": 4, "minute": 58}
